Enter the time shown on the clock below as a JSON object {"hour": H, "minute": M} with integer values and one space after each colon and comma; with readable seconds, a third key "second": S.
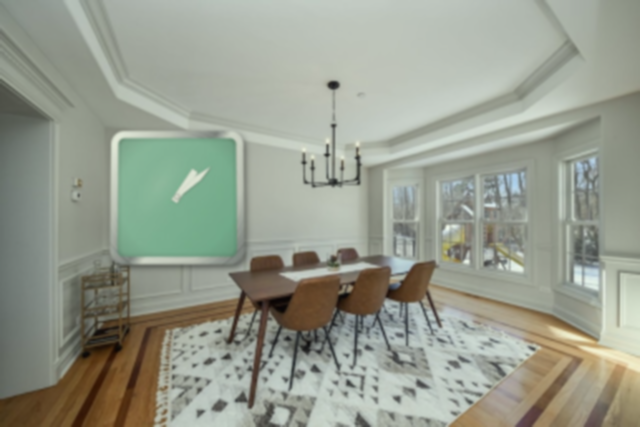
{"hour": 1, "minute": 8}
